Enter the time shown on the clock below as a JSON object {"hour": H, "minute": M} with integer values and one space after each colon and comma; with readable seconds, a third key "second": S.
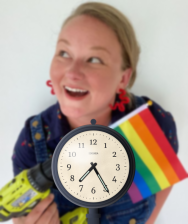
{"hour": 7, "minute": 25}
